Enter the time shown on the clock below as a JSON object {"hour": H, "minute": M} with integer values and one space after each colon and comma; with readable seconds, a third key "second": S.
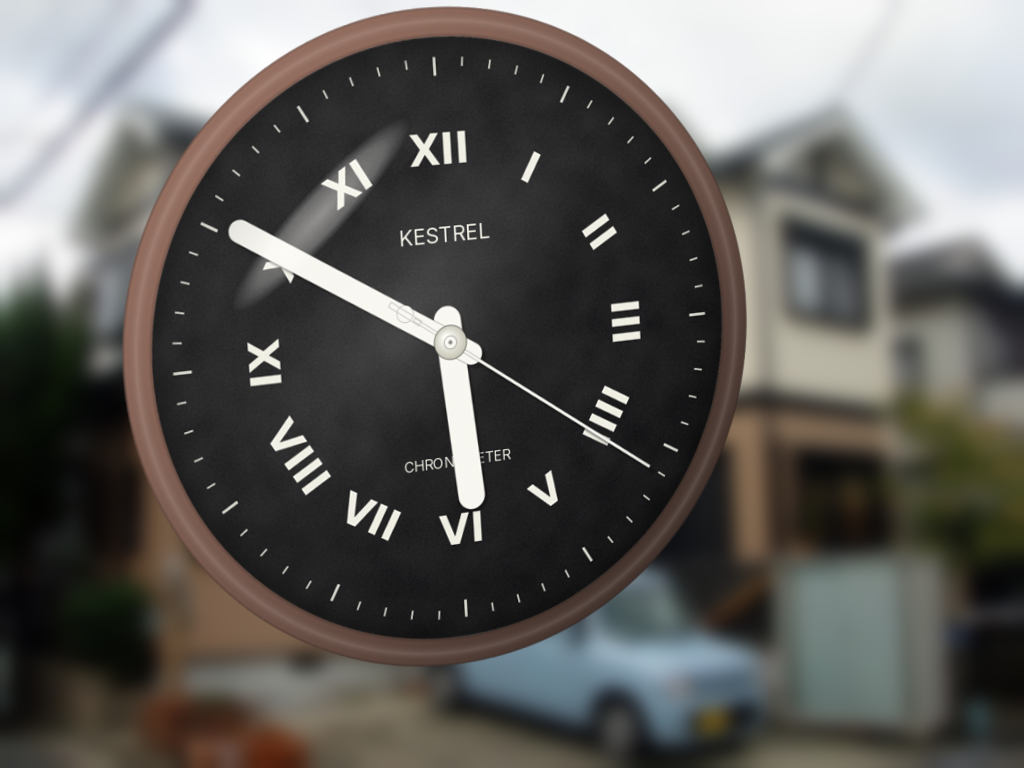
{"hour": 5, "minute": 50, "second": 21}
